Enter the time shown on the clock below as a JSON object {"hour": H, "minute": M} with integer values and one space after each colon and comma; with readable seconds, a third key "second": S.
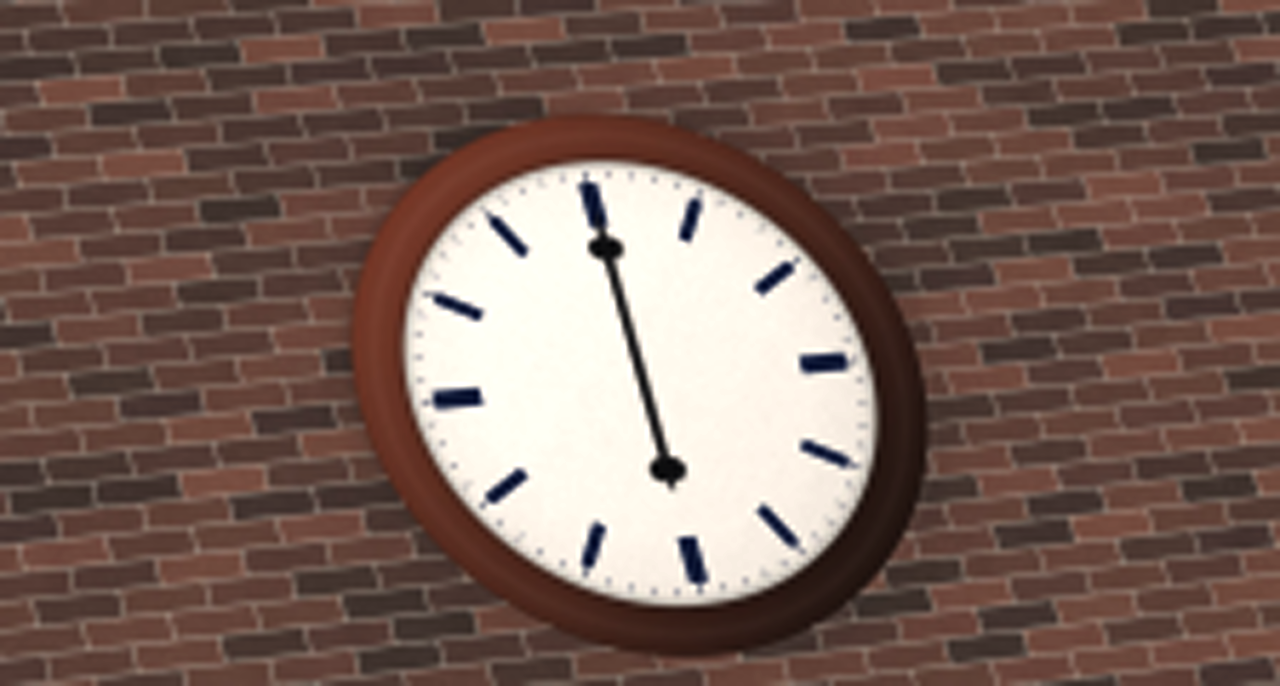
{"hour": 6, "minute": 0}
